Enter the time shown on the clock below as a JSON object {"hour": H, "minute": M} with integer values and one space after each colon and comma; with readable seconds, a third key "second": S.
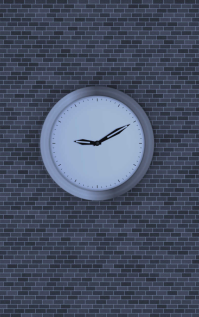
{"hour": 9, "minute": 10}
